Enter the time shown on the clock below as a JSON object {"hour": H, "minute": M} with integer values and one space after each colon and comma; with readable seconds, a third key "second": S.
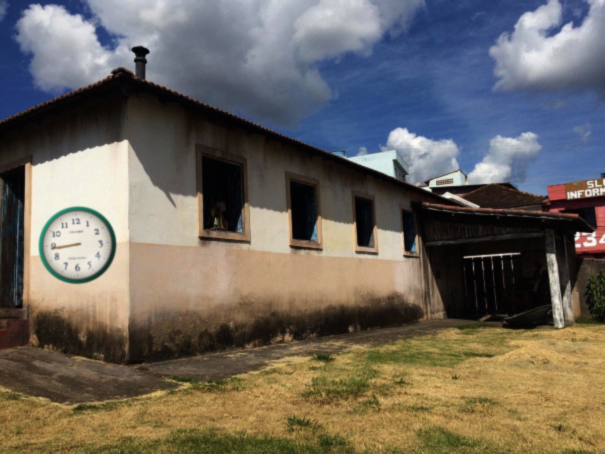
{"hour": 8, "minute": 44}
